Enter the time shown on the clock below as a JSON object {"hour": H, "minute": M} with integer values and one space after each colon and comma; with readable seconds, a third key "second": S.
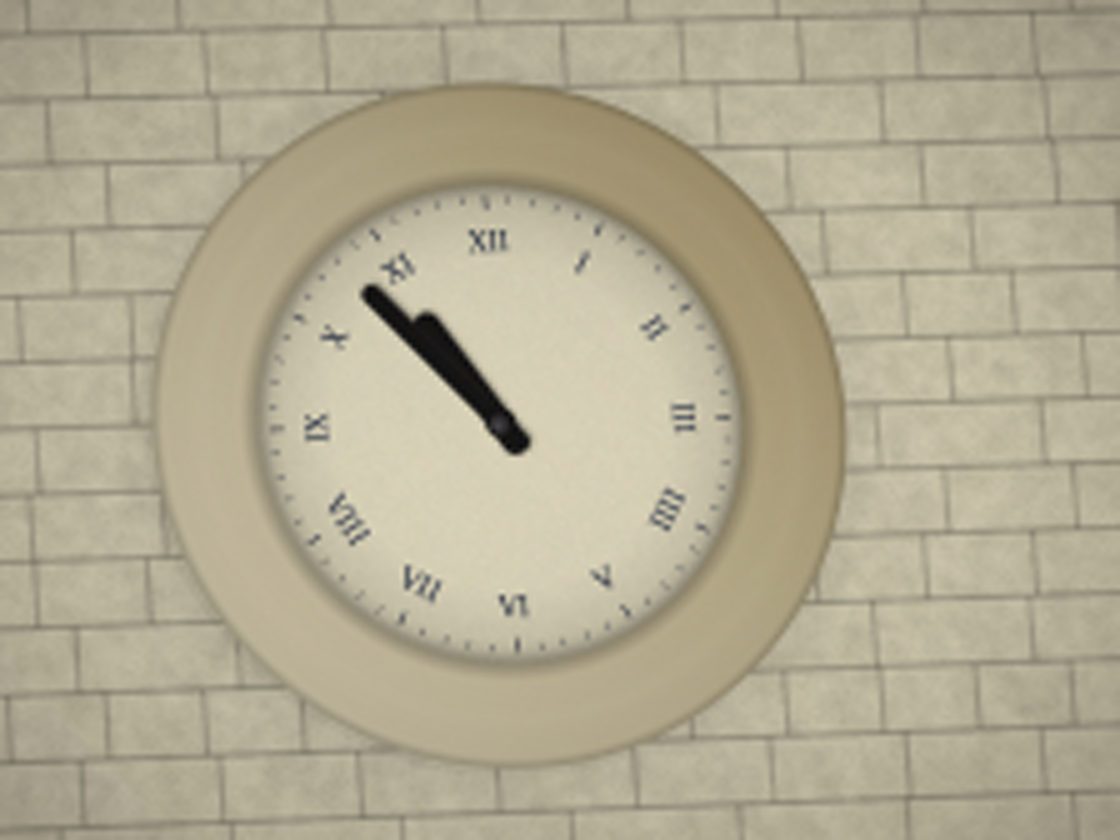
{"hour": 10, "minute": 53}
